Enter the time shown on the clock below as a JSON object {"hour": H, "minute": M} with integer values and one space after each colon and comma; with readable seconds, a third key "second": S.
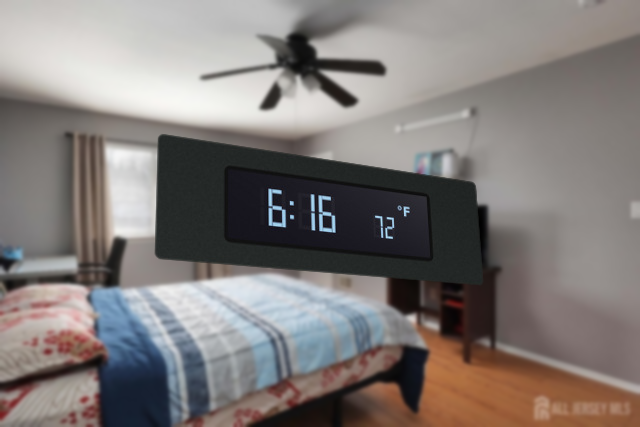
{"hour": 6, "minute": 16}
